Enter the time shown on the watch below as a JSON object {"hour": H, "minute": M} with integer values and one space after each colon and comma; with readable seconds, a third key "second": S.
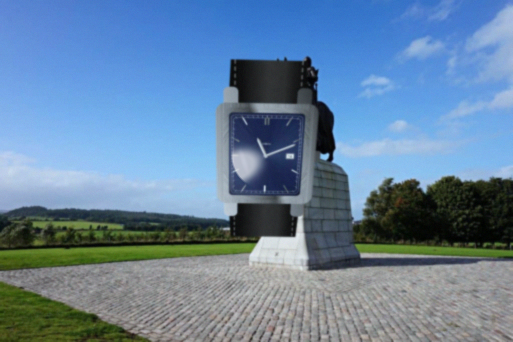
{"hour": 11, "minute": 11}
